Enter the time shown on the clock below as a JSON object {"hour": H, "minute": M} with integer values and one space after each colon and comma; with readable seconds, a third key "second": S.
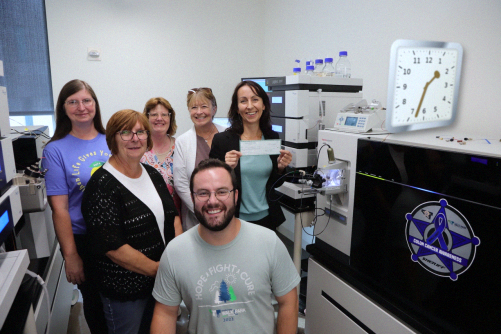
{"hour": 1, "minute": 33}
